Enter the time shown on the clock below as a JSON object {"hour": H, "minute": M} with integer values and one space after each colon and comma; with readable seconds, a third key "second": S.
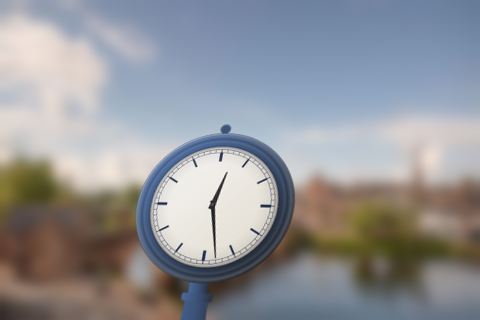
{"hour": 12, "minute": 28}
